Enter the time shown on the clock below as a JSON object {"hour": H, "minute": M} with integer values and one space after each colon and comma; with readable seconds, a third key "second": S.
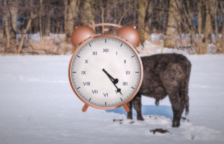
{"hour": 4, "minute": 24}
